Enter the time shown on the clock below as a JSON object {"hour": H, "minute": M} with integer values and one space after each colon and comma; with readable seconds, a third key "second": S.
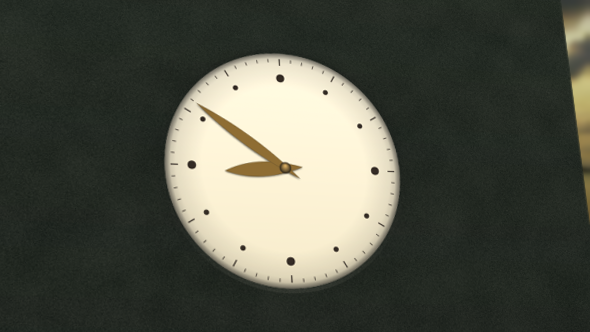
{"hour": 8, "minute": 51}
